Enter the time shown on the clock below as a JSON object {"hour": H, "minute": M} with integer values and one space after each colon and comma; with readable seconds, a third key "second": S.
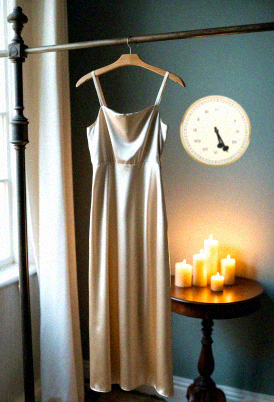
{"hour": 5, "minute": 25}
